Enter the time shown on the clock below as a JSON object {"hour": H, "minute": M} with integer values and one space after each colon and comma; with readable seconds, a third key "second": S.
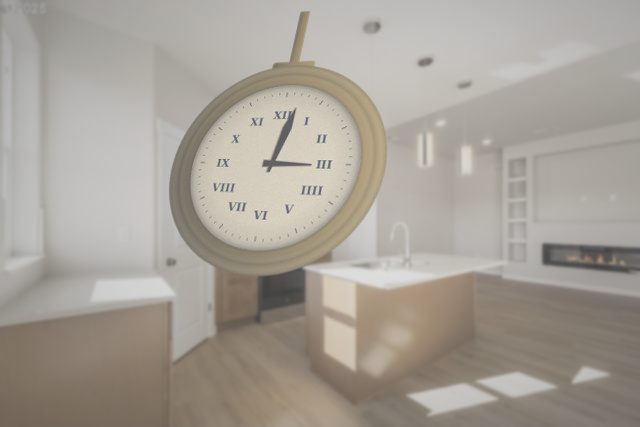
{"hour": 3, "minute": 2}
